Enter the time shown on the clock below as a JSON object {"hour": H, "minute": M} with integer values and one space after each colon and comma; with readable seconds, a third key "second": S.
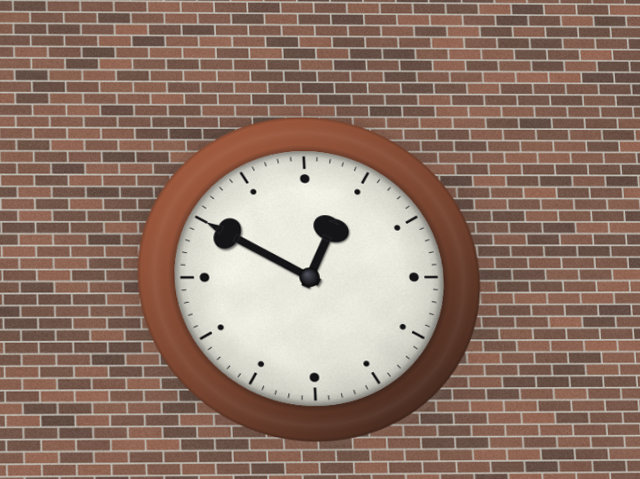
{"hour": 12, "minute": 50}
